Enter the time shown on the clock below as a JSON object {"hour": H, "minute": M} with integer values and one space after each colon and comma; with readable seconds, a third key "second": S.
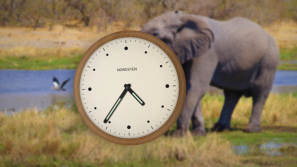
{"hour": 4, "minute": 36}
